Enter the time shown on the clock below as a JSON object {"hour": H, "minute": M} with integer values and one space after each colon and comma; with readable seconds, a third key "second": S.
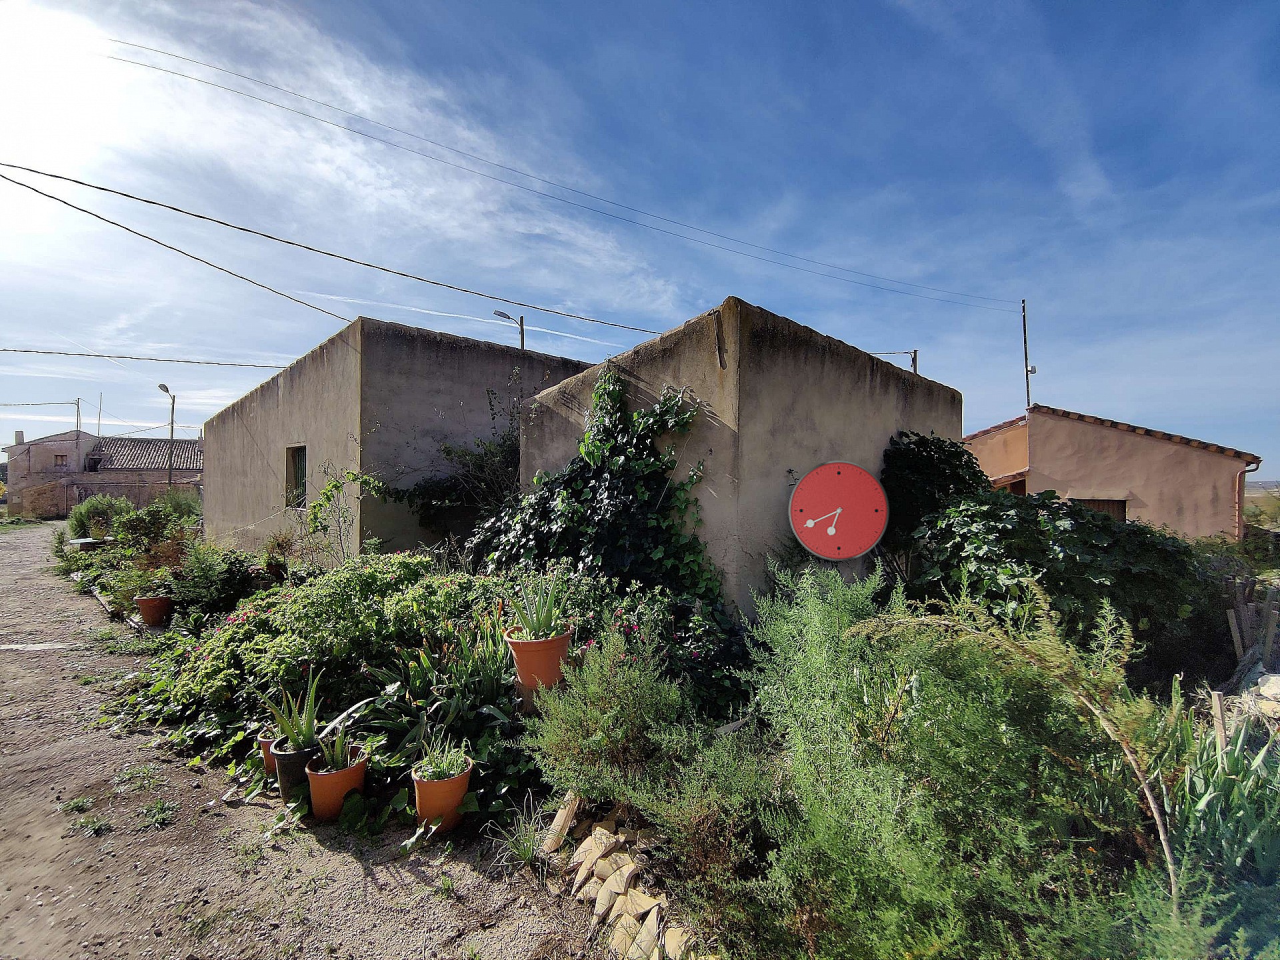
{"hour": 6, "minute": 41}
